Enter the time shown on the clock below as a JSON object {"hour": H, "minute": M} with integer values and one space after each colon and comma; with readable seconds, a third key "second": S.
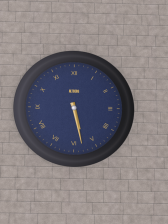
{"hour": 5, "minute": 28}
